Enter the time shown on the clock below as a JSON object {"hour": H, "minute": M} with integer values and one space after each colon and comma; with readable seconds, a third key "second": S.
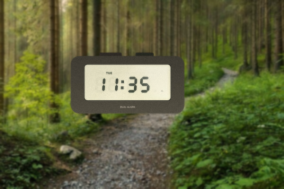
{"hour": 11, "minute": 35}
